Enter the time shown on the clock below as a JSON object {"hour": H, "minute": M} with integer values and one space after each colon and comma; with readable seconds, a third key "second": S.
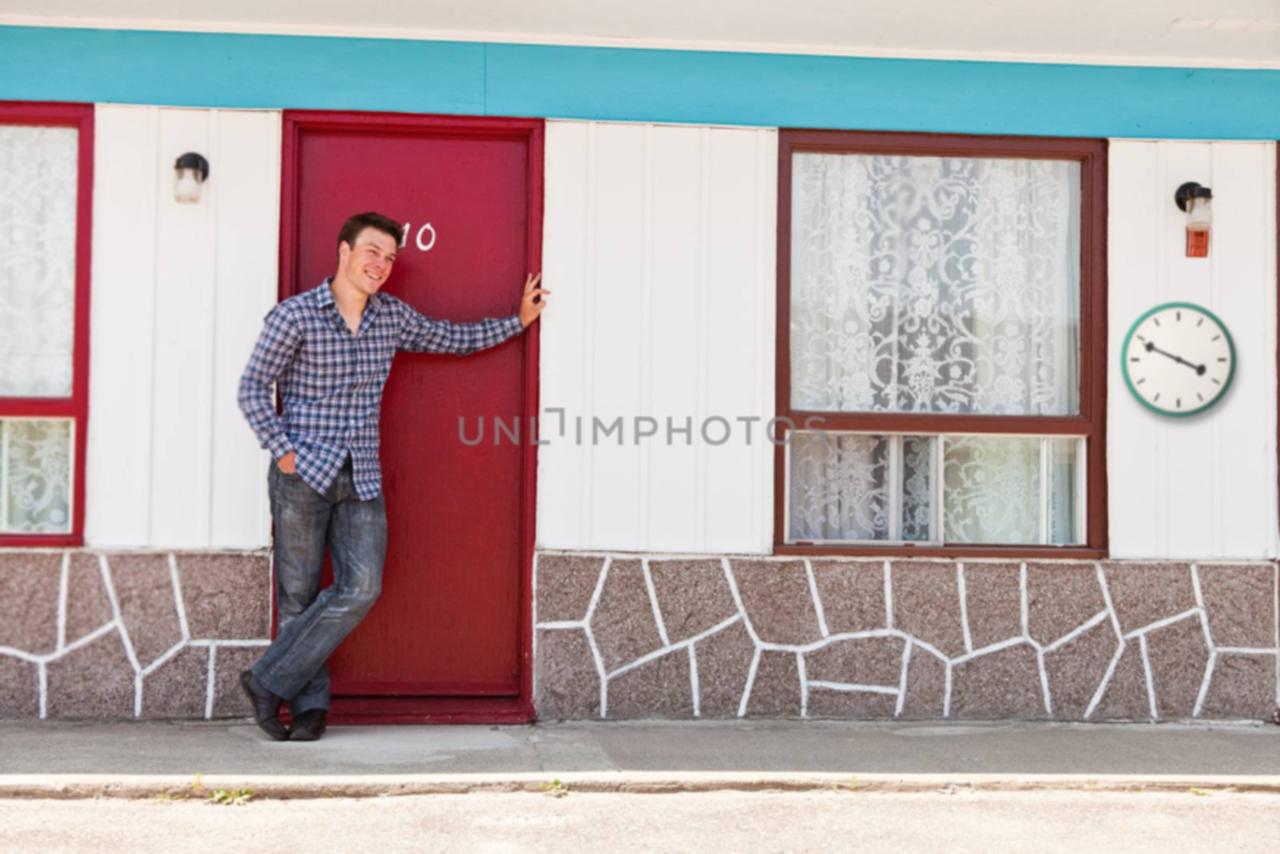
{"hour": 3, "minute": 49}
